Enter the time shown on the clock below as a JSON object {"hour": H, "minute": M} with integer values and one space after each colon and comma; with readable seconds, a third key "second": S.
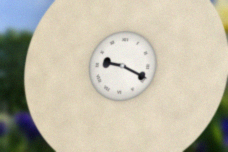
{"hour": 9, "minute": 19}
